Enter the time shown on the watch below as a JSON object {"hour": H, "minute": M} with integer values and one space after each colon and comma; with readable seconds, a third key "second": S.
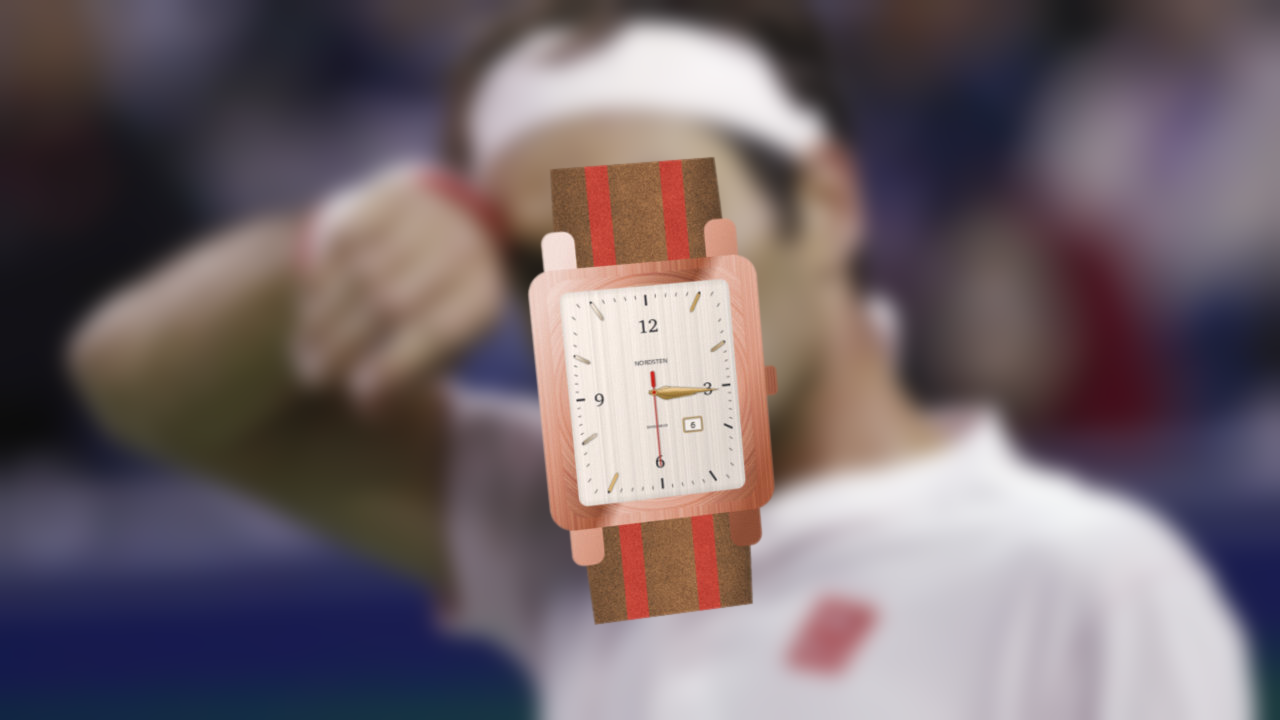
{"hour": 3, "minute": 15, "second": 30}
